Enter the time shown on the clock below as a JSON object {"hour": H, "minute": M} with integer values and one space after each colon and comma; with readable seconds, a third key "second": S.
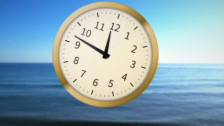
{"hour": 11, "minute": 47}
